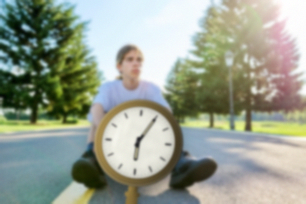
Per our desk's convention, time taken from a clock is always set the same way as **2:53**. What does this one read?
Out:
**6:05**
